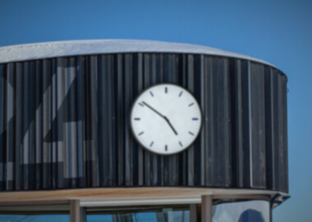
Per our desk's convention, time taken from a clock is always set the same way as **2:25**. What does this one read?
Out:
**4:51**
